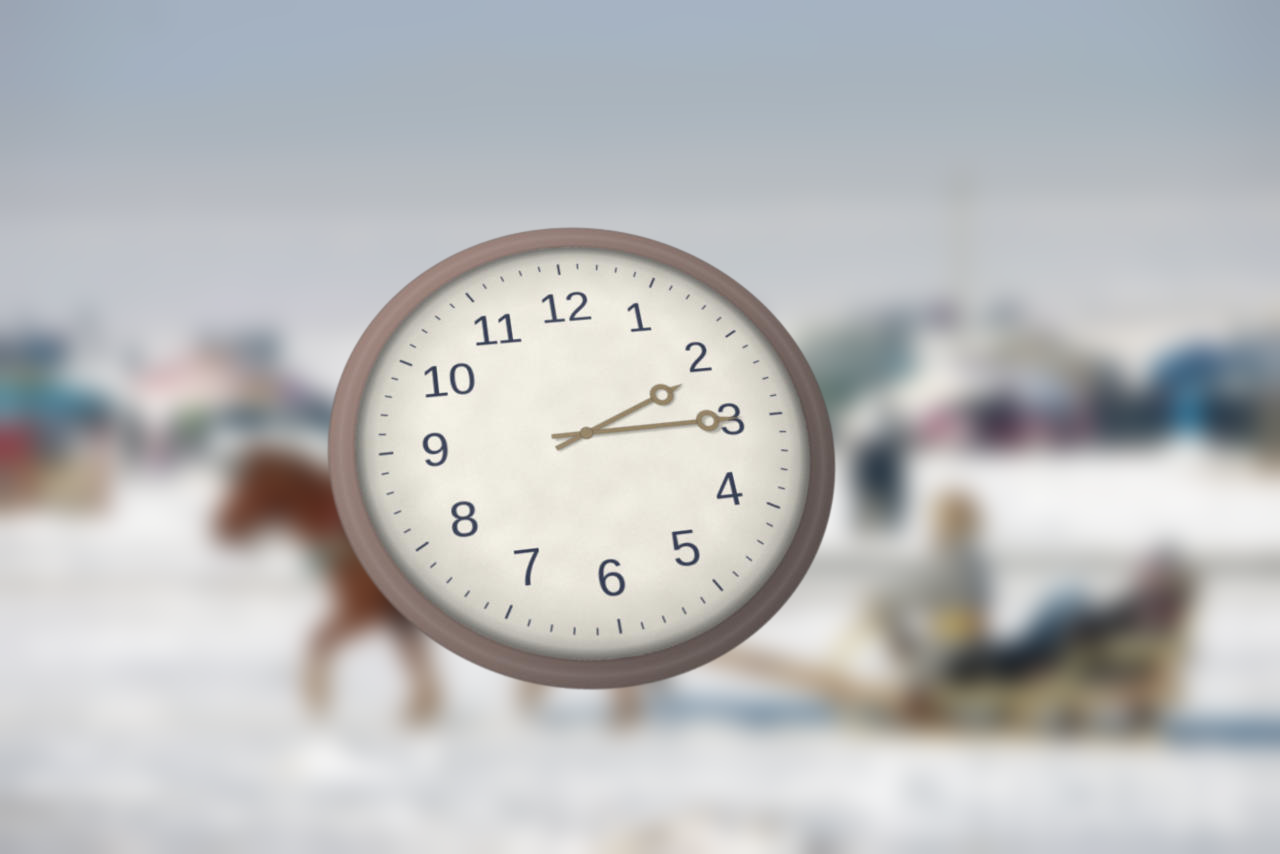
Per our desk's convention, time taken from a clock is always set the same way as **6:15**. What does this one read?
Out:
**2:15**
